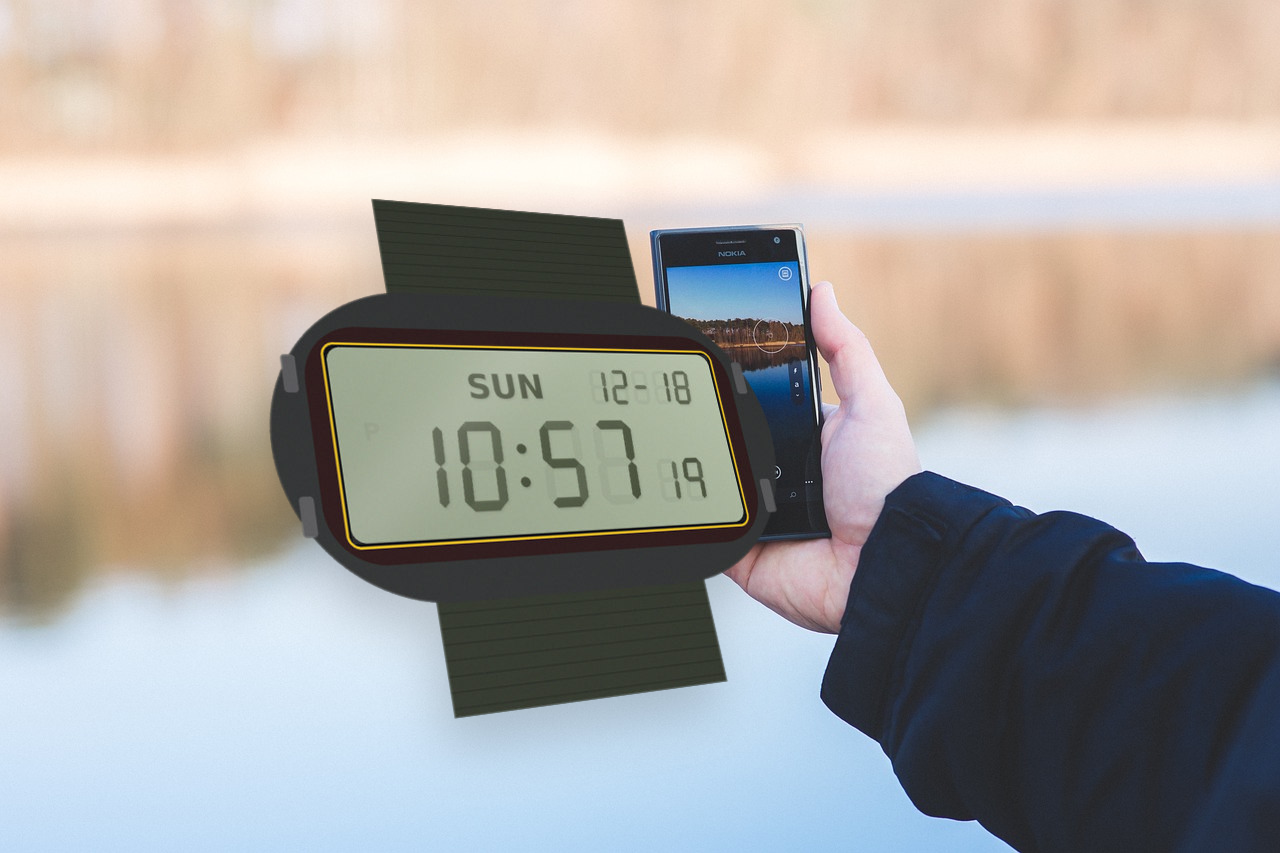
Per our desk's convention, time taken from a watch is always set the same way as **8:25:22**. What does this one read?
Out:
**10:57:19**
